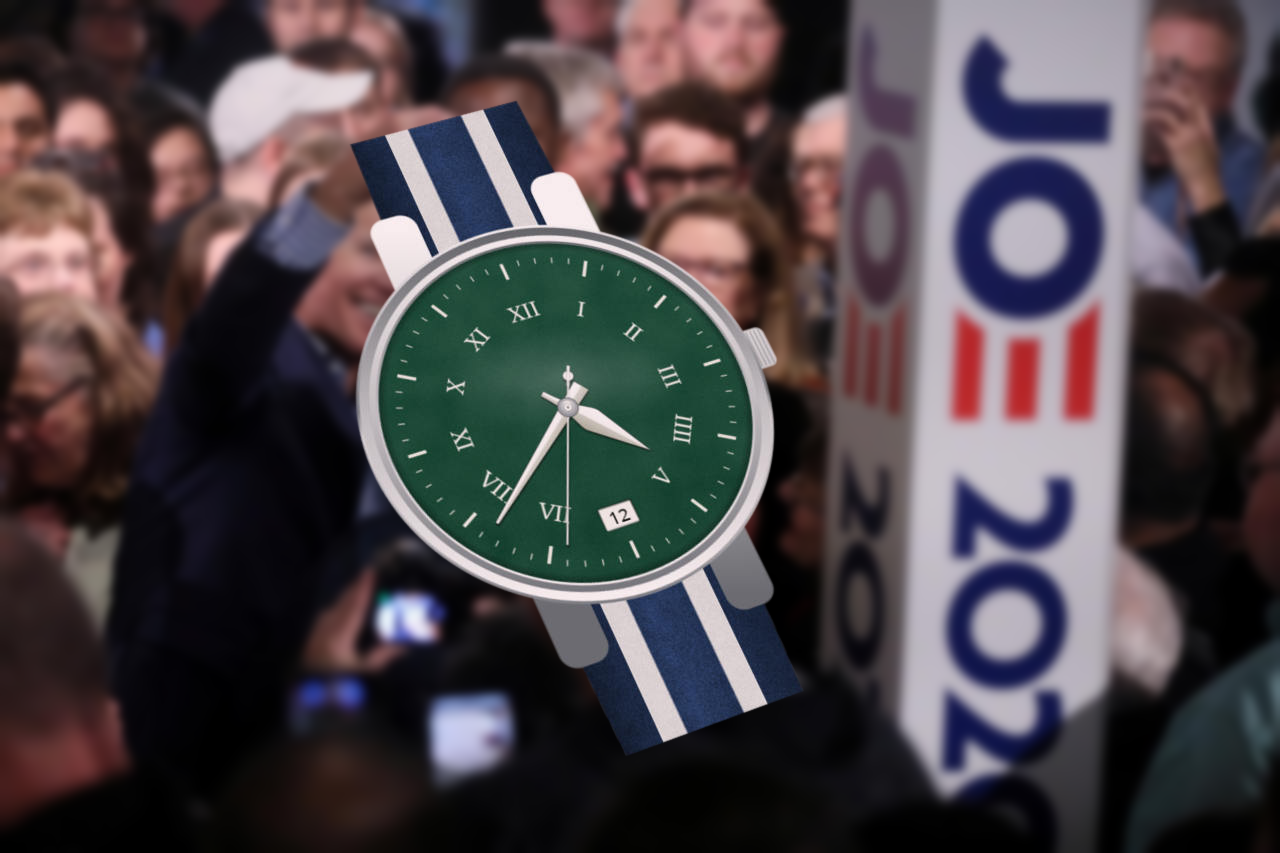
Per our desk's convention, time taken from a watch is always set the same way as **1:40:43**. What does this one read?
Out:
**4:38:34**
